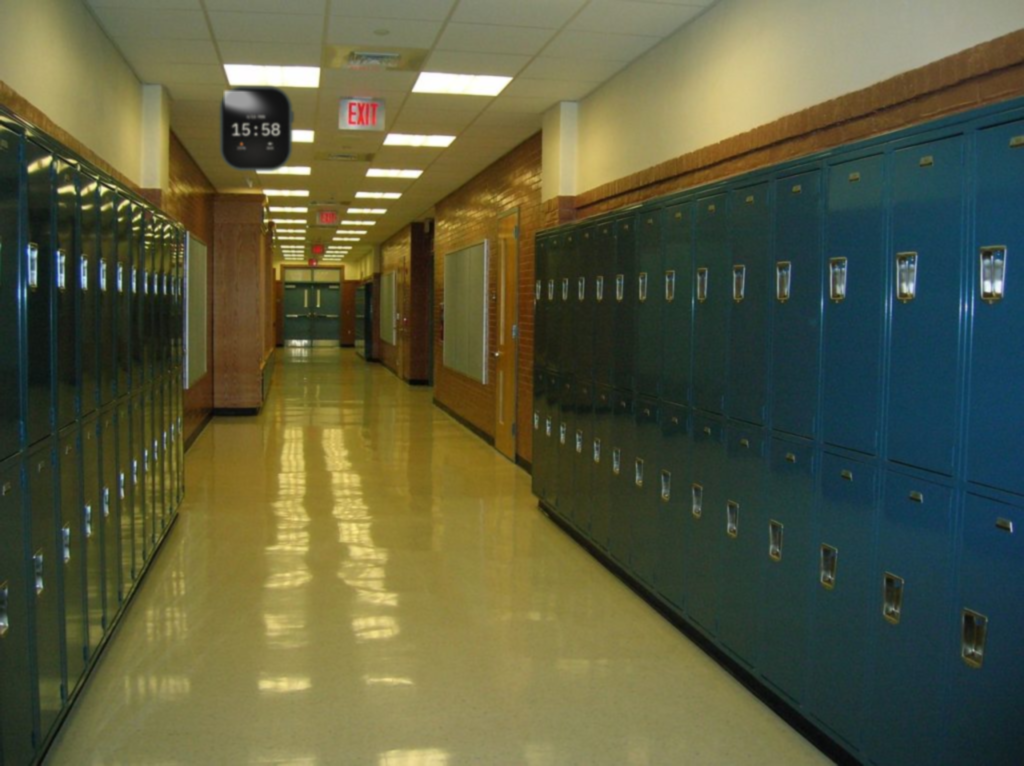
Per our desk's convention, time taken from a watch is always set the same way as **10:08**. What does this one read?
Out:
**15:58**
